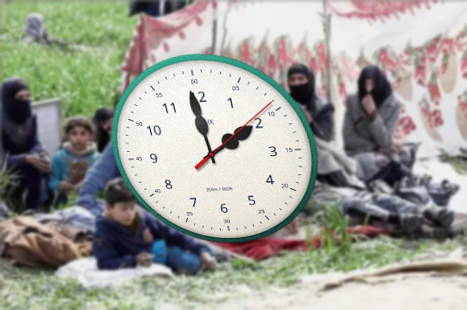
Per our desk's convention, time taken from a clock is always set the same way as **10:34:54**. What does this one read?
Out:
**1:59:09**
